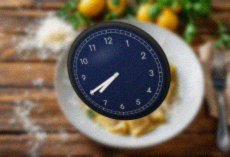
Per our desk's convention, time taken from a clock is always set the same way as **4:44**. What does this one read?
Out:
**7:40**
